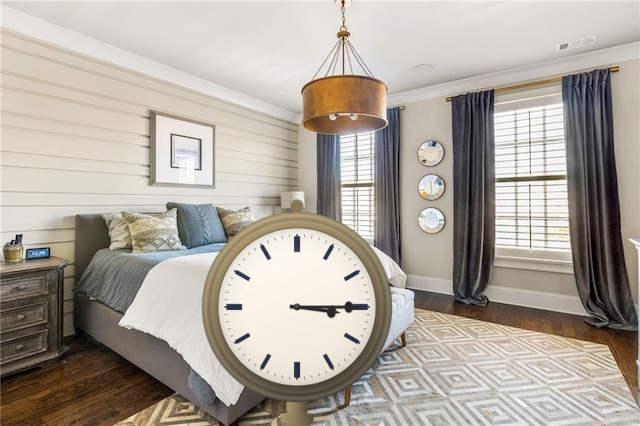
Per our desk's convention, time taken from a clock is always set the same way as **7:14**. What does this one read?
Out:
**3:15**
